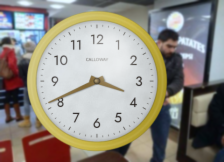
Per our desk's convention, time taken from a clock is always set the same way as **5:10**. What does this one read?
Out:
**3:41**
